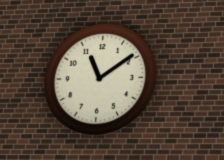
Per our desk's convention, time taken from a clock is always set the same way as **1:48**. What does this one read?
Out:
**11:09**
